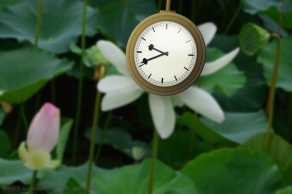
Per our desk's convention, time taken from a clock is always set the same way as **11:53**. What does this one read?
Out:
**9:41**
